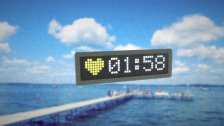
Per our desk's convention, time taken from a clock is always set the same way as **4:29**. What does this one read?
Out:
**1:58**
